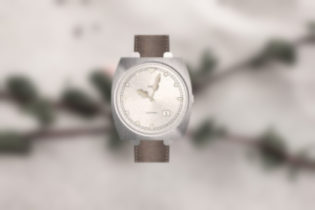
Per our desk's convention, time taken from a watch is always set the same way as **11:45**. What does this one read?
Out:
**10:03**
